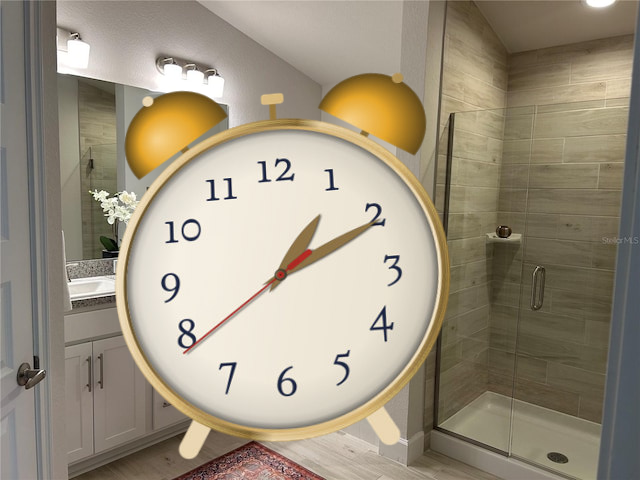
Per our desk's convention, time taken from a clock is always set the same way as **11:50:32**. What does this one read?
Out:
**1:10:39**
